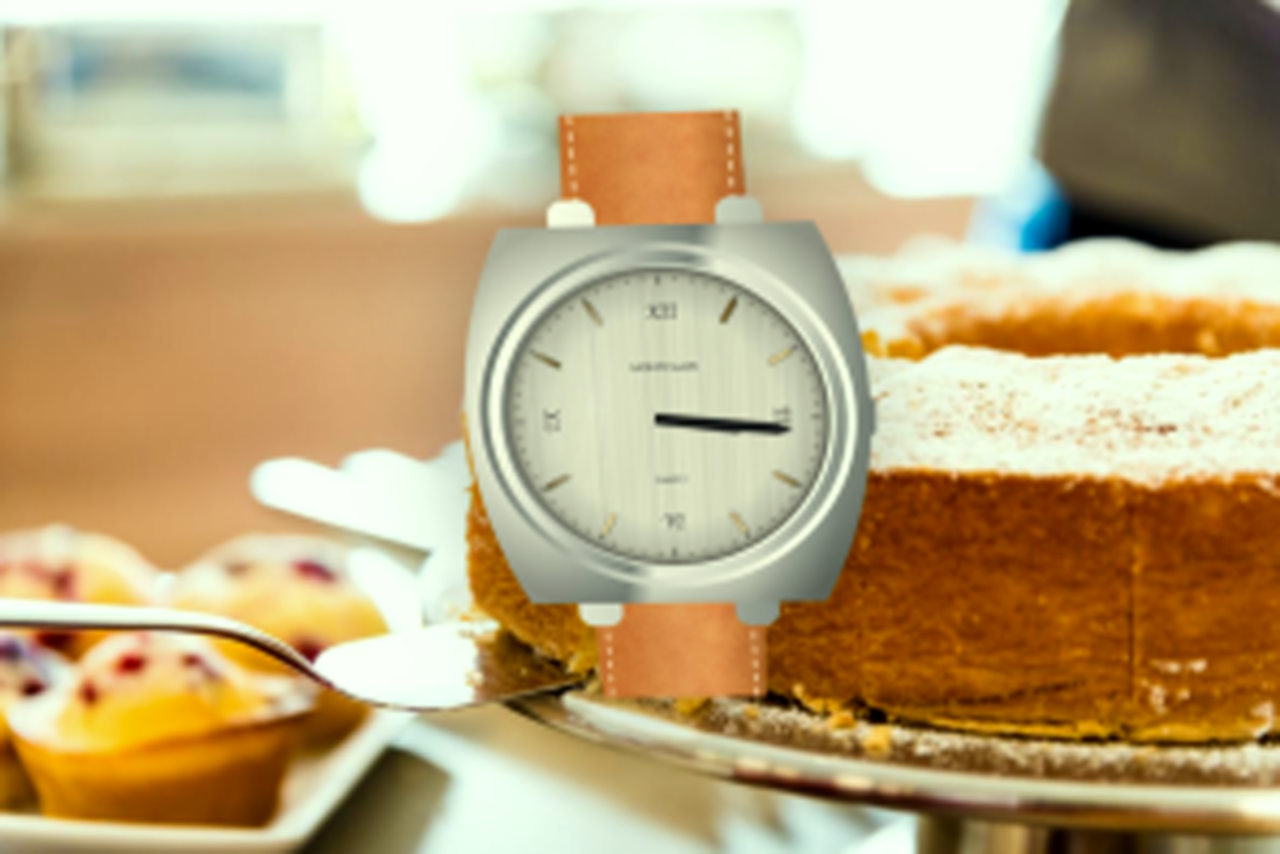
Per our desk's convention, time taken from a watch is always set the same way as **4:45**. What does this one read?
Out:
**3:16**
